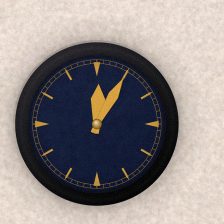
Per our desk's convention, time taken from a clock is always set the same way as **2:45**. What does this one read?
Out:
**12:05**
